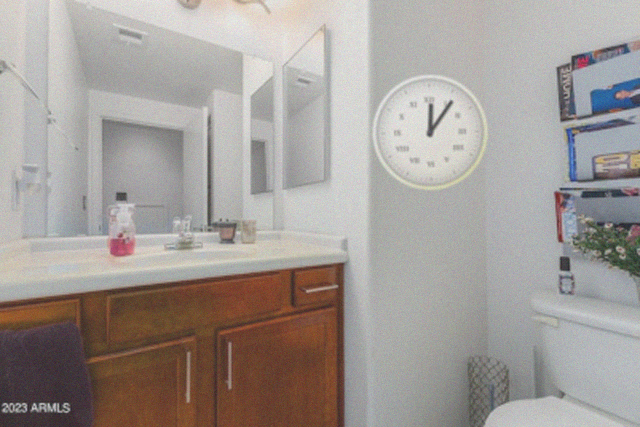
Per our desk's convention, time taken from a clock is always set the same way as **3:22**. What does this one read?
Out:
**12:06**
